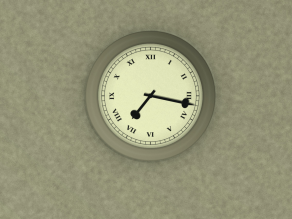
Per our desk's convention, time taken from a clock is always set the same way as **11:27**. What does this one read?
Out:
**7:17**
